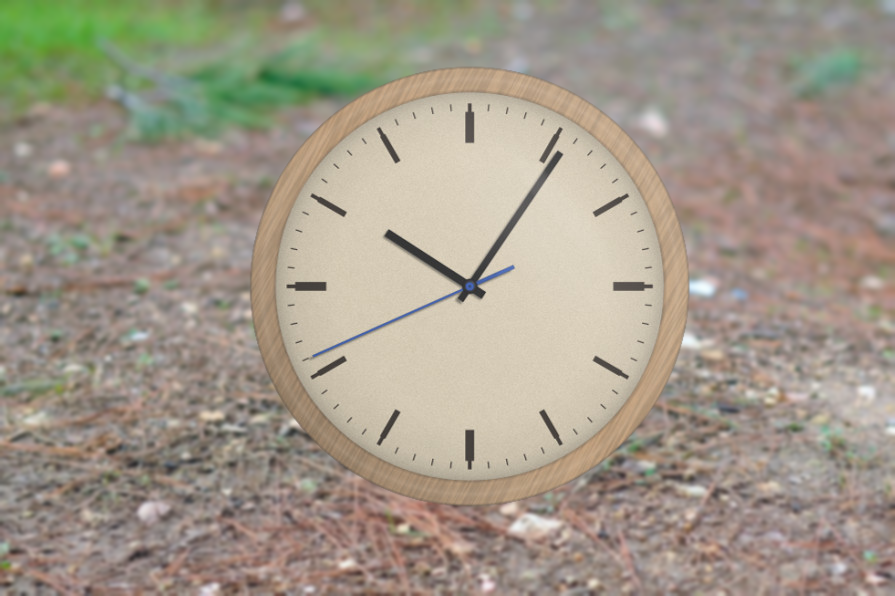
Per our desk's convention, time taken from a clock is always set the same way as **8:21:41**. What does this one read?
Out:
**10:05:41**
